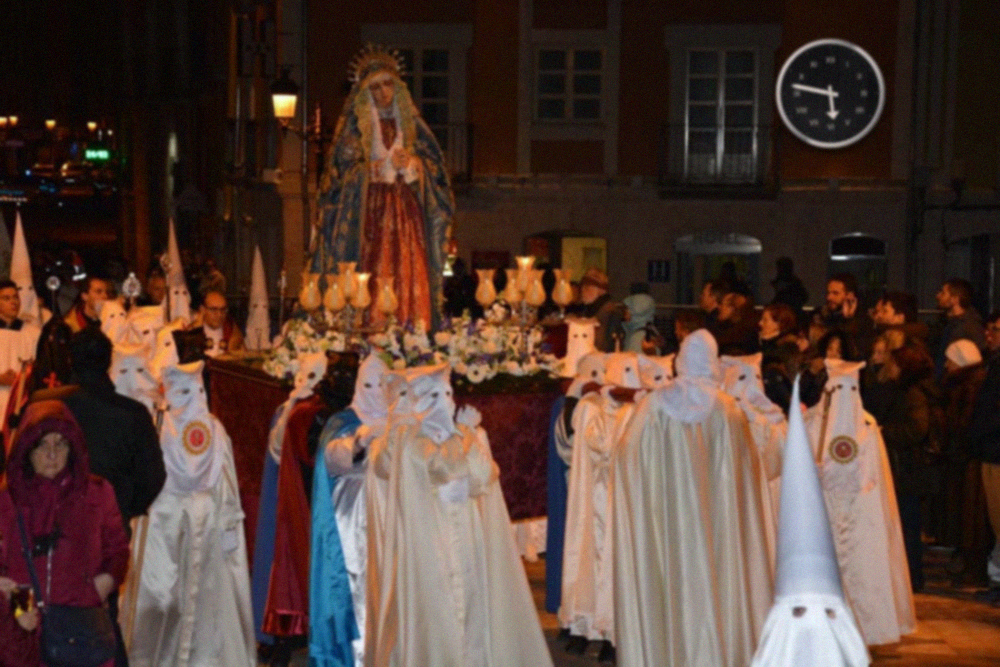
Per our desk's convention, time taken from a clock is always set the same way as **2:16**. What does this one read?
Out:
**5:47**
